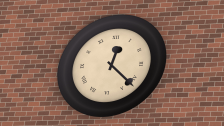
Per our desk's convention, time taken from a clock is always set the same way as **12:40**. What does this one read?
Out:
**12:22**
